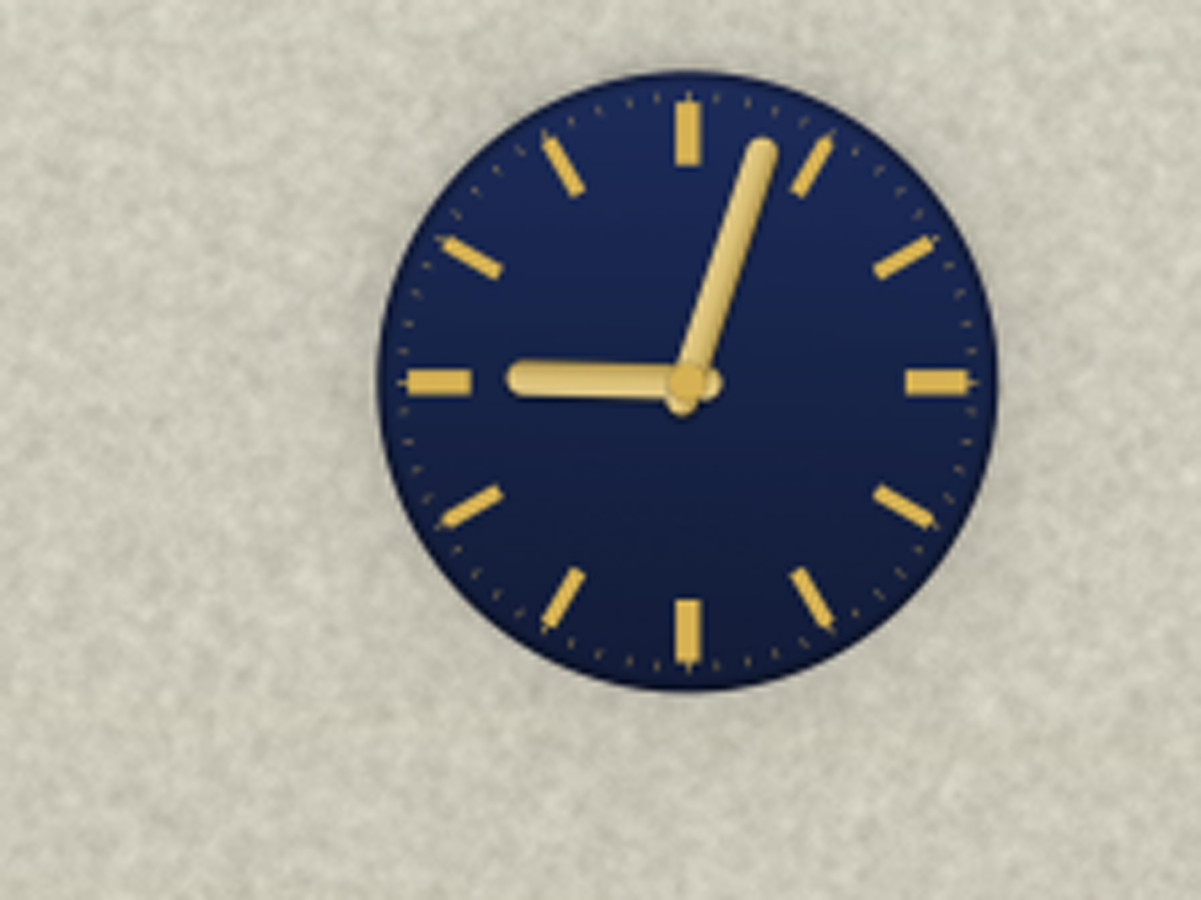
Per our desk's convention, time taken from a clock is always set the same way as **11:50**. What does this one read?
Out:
**9:03**
